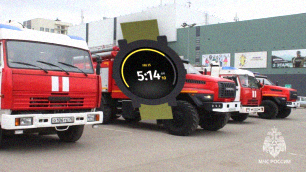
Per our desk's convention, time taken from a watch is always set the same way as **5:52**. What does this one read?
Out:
**5:14**
